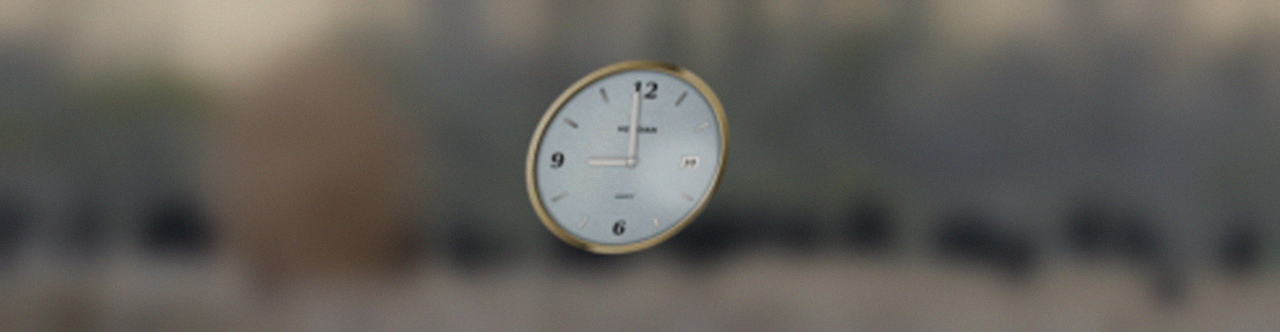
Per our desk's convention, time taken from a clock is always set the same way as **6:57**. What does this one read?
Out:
**8:59**
